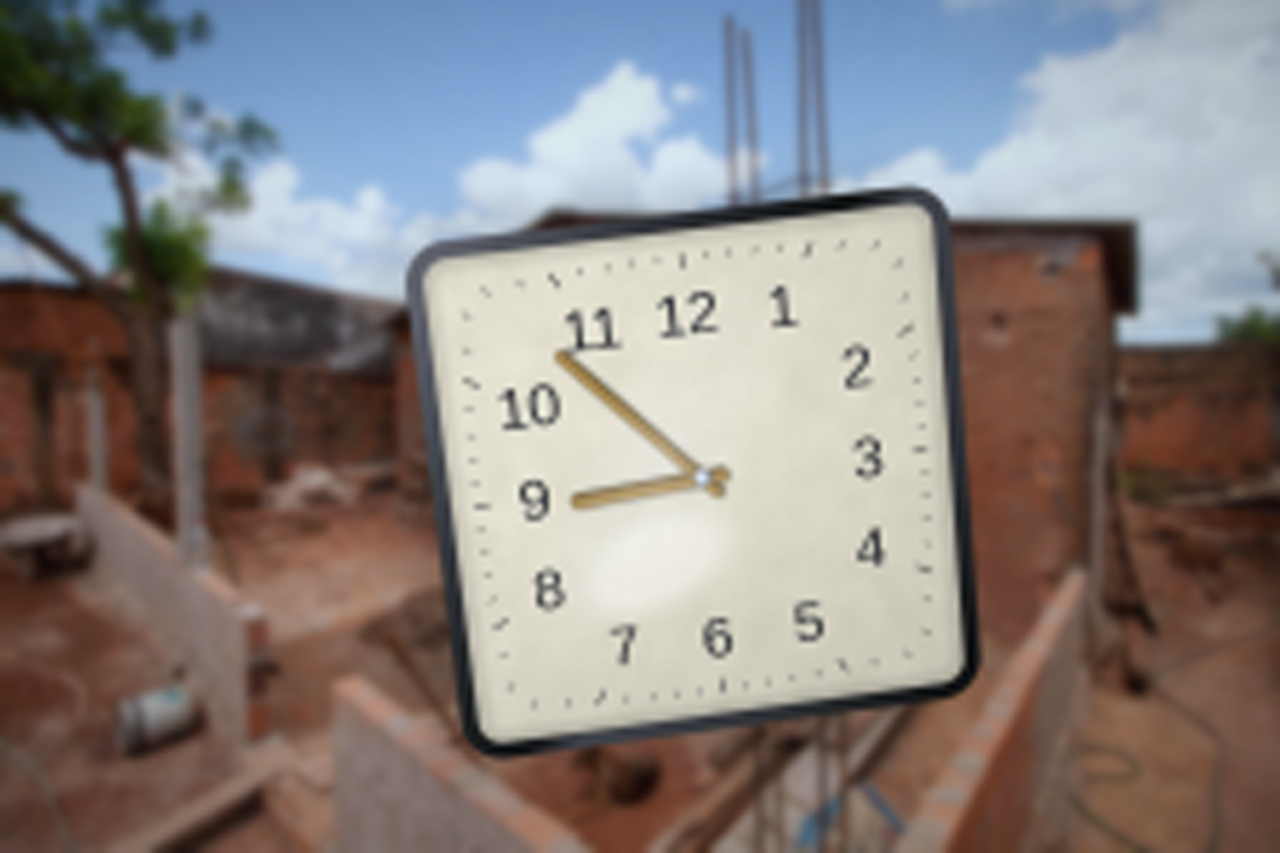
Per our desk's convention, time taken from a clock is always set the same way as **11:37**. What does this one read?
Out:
**8:53**
